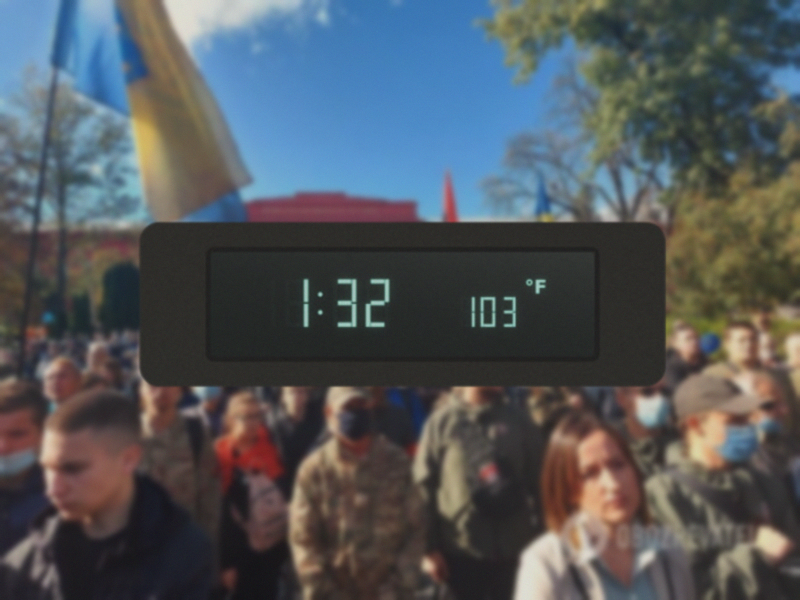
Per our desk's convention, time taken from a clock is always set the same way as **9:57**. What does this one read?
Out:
**1:32**
